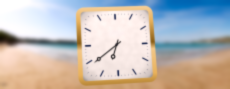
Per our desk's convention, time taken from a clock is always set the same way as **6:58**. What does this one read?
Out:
**6:39**
